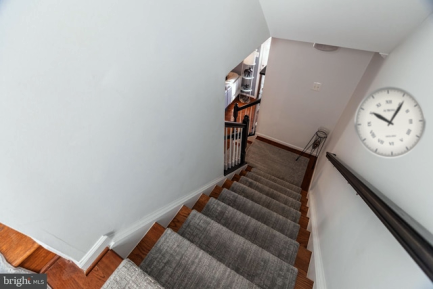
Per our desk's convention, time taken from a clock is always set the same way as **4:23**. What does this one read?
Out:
**10:06**
